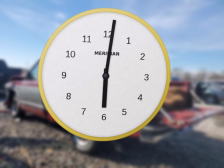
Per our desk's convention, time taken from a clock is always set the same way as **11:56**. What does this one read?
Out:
**6:01**
